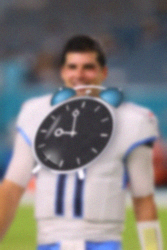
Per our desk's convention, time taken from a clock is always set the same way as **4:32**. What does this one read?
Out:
**8:58**
